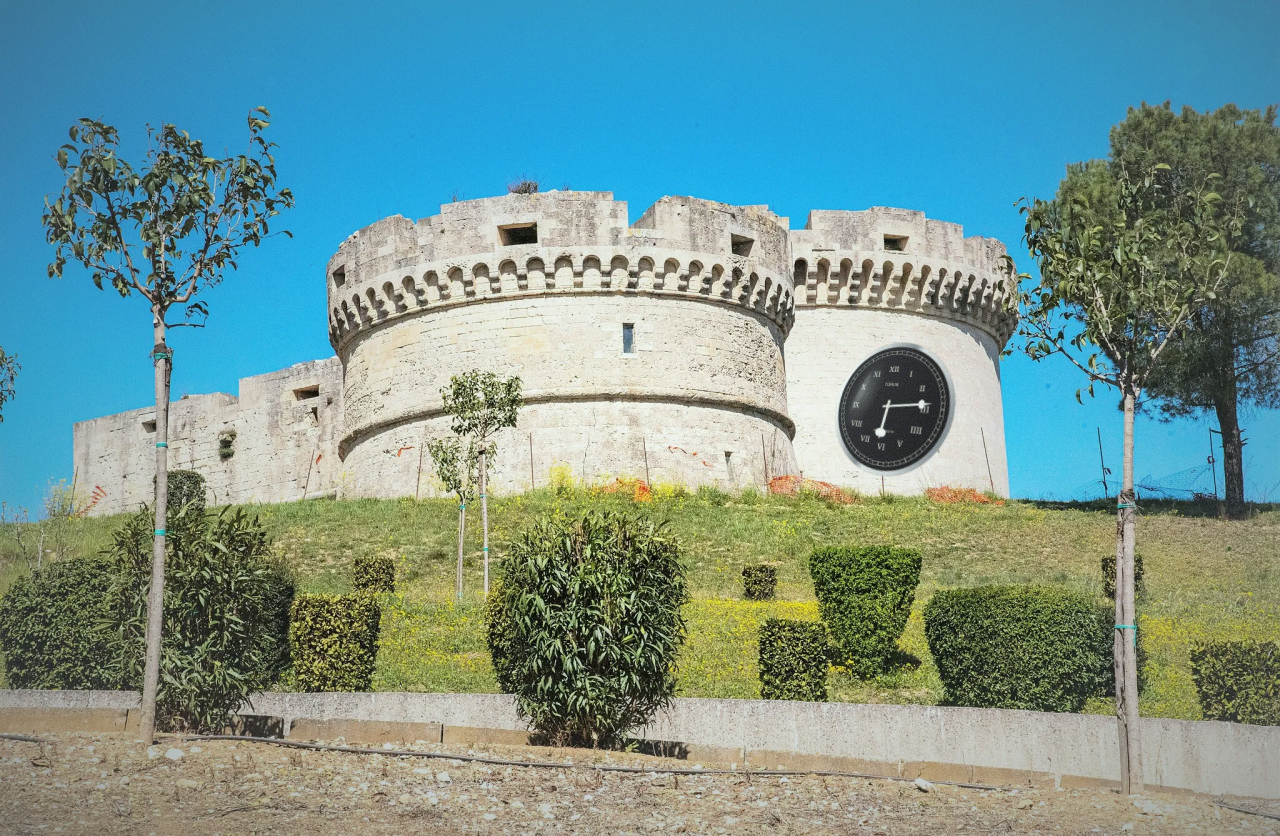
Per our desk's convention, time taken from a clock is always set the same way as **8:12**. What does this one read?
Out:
**6:14**
